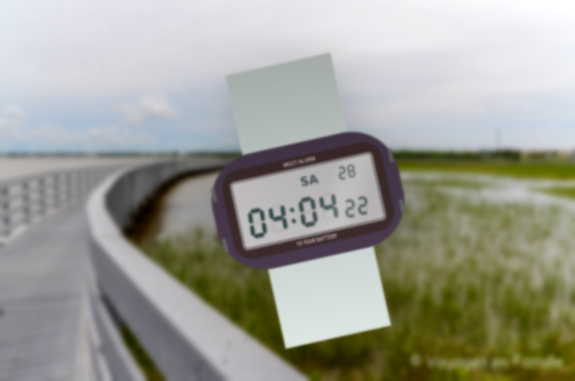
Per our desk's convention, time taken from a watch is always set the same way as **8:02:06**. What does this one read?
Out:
**4:04:22**
